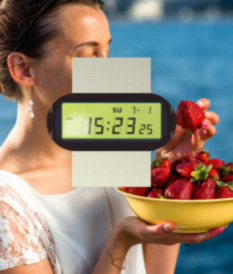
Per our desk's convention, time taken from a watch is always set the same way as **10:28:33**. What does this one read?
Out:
**15:23:25**
